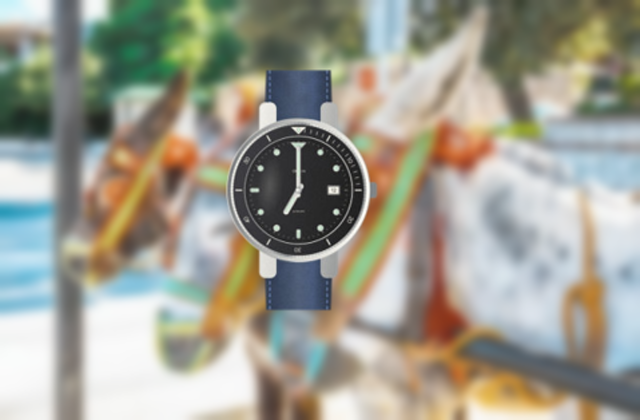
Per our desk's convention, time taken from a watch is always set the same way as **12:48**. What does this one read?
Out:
**7:00**
